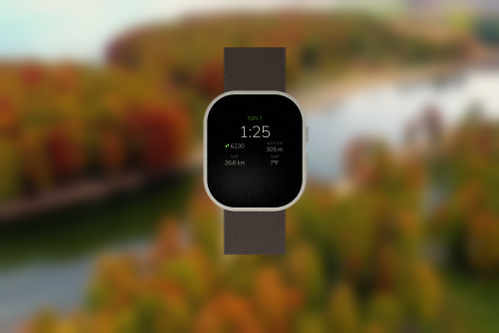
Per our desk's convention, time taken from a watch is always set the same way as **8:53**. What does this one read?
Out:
**1:25**
